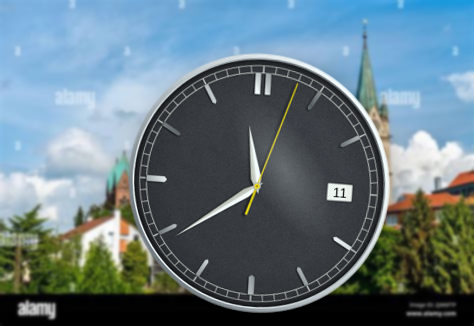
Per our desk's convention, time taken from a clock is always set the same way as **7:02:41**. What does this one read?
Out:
**11:39:03**
